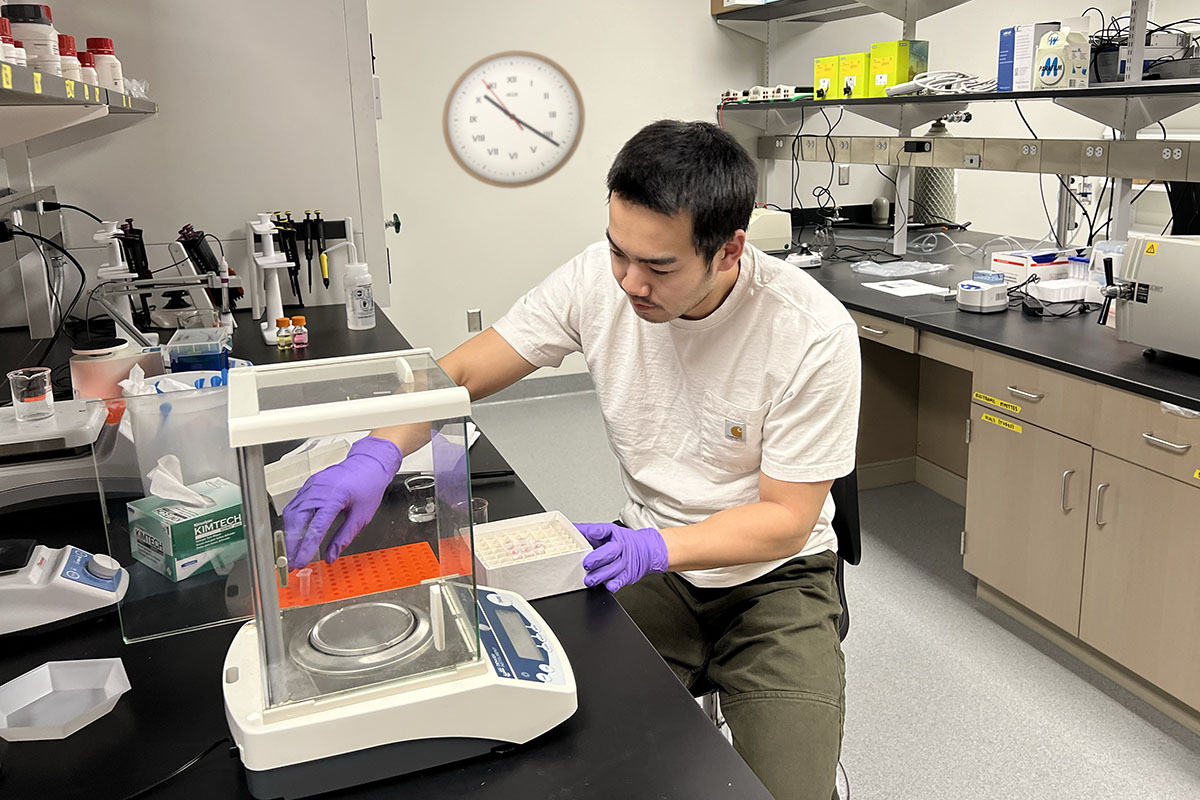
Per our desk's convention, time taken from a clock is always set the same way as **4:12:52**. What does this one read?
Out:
**10:20:54**
